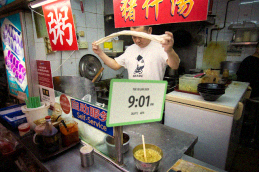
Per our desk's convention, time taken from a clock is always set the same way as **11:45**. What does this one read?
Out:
**9:01**
